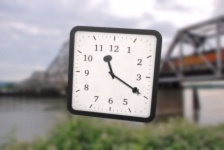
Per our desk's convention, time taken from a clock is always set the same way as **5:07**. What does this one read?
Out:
**11:20**
